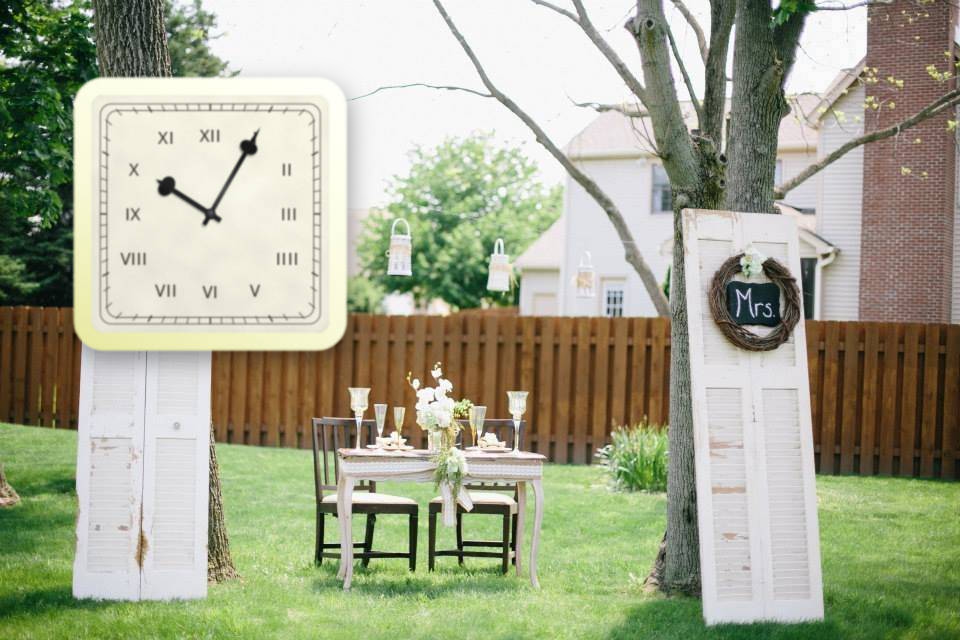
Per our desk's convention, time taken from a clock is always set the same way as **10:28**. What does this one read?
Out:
**10:05**
